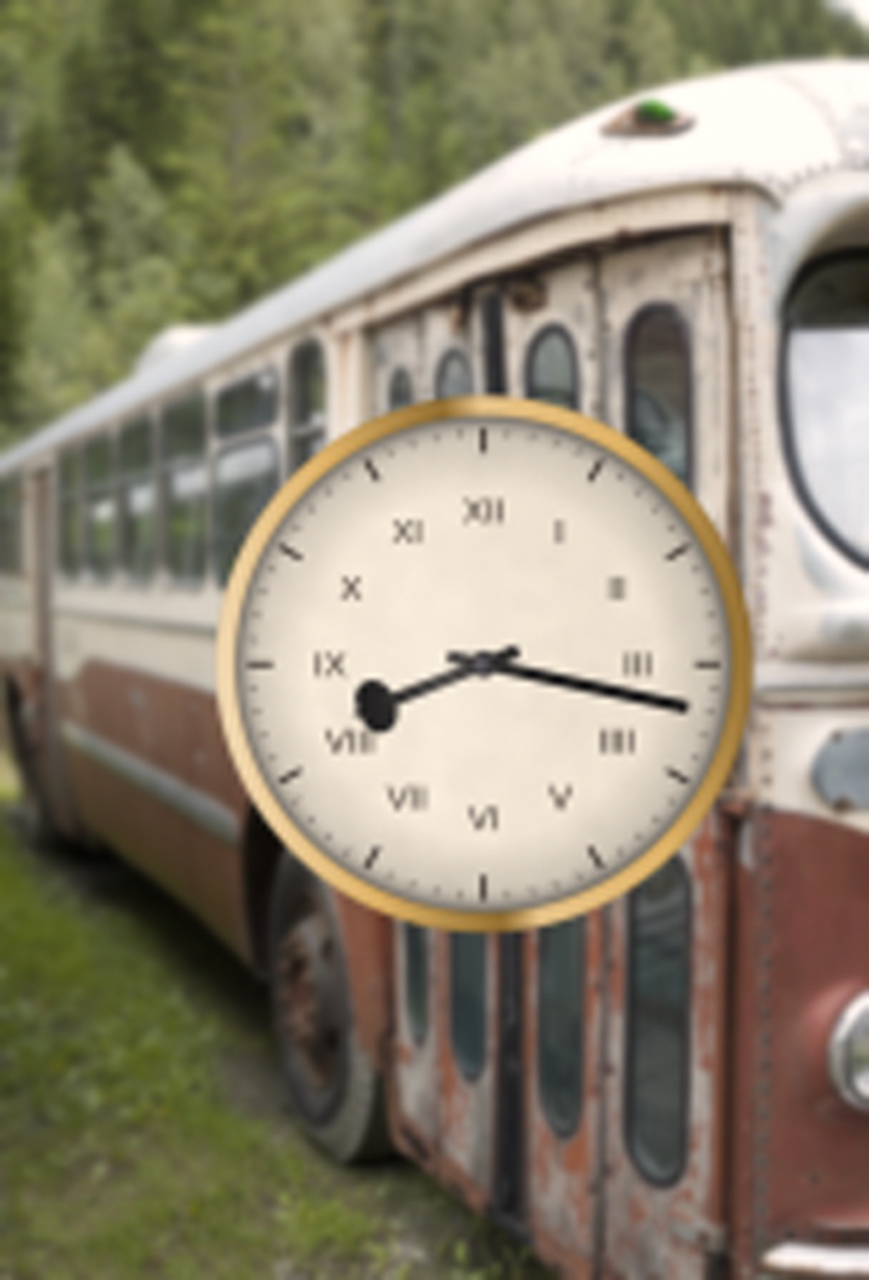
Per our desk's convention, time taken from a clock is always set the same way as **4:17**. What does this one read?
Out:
**8:17**
